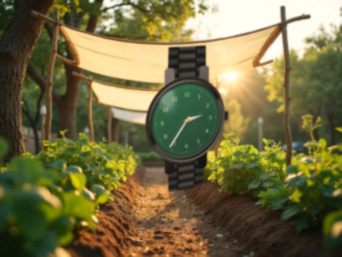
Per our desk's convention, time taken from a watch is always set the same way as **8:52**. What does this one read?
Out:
**2:36**
